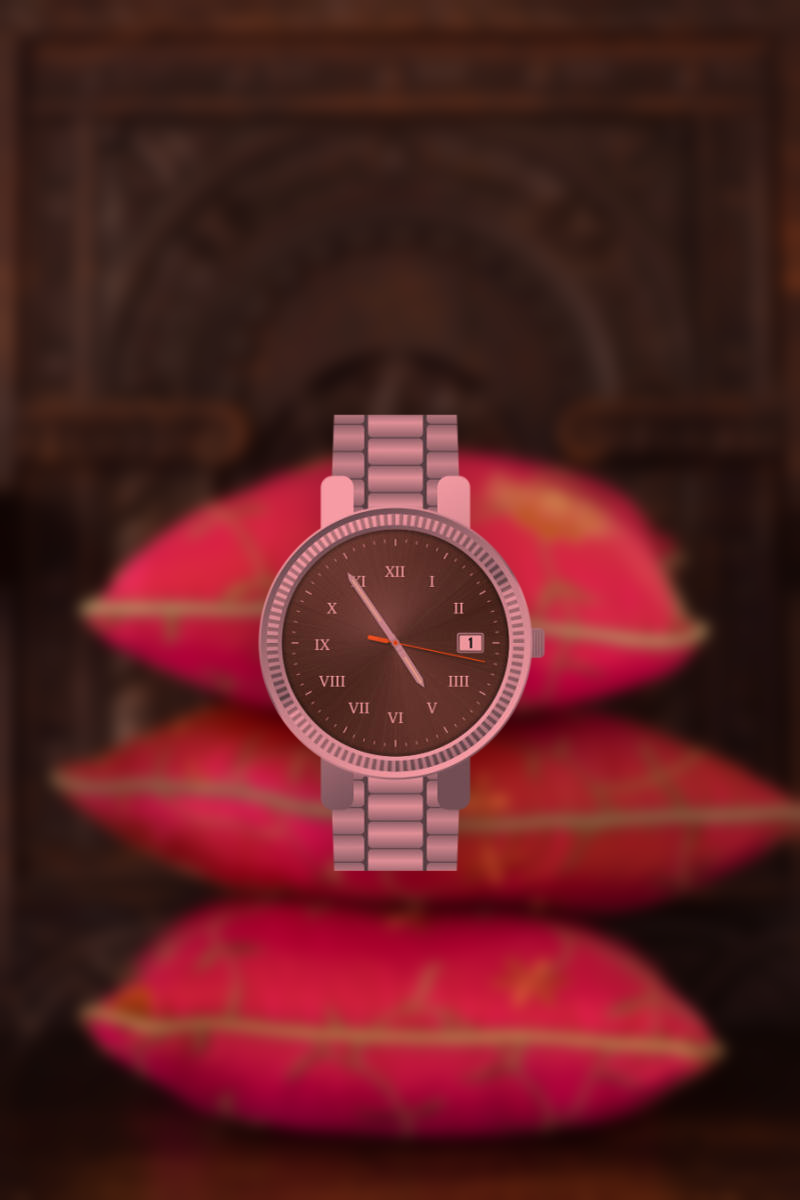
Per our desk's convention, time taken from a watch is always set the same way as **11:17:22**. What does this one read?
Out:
**4:54:17**
